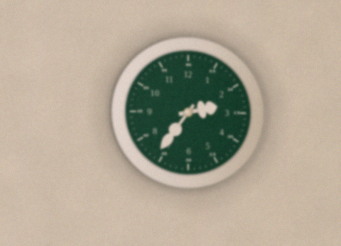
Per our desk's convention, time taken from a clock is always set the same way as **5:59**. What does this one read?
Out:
**2:36**
